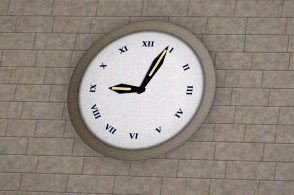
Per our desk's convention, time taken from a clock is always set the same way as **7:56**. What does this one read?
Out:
**9:04**
